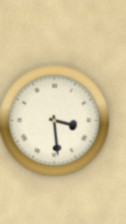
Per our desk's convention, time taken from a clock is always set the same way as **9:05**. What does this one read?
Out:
**3:29**
